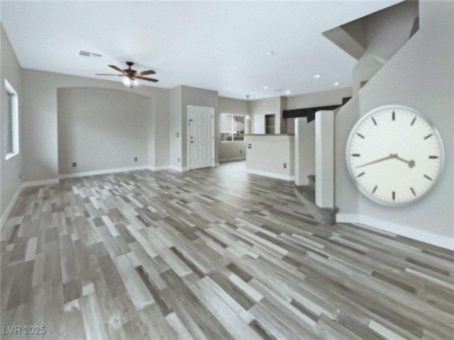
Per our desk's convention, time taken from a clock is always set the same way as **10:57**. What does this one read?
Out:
**3:42**
